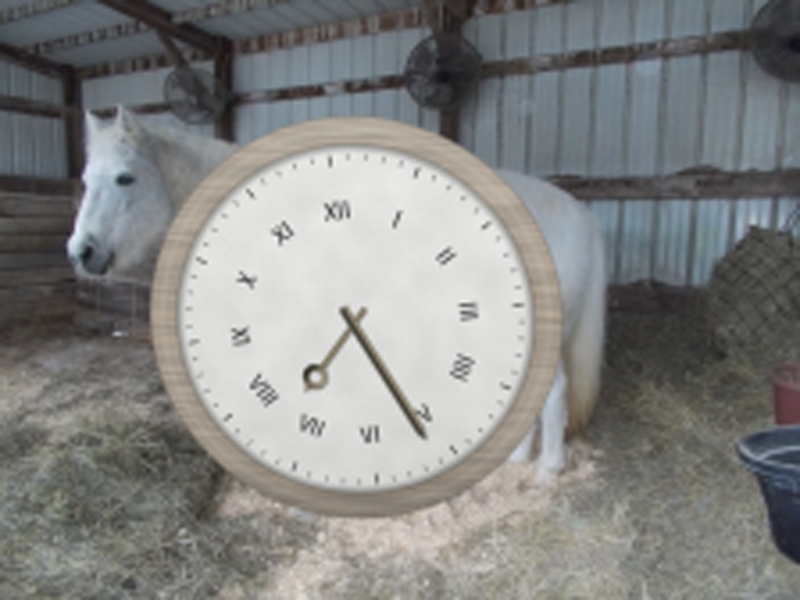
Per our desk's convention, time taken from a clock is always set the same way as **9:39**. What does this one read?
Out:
**7:26**
